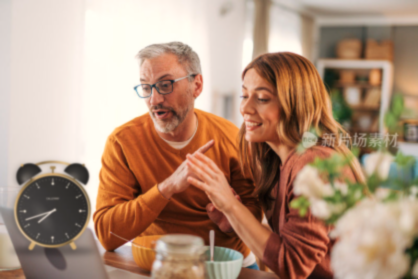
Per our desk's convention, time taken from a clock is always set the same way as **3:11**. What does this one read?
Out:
**7:42**
